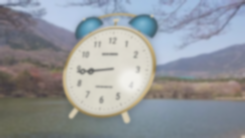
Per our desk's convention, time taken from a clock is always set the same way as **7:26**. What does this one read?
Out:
**8:44**
